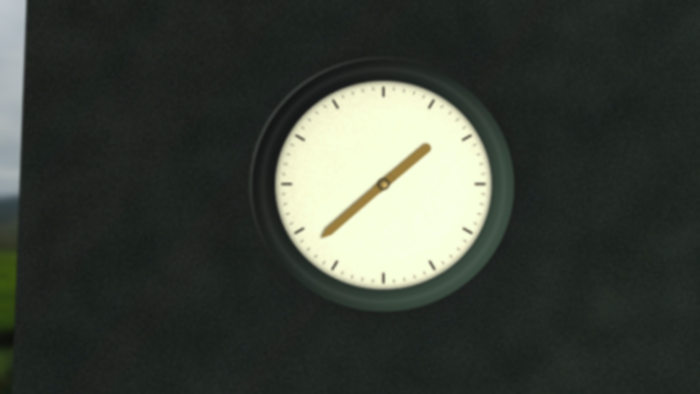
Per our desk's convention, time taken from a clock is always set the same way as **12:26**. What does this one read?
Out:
**1:38**
